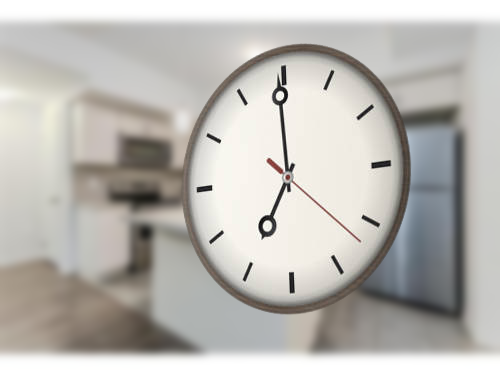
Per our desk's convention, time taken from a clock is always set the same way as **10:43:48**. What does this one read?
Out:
**6:59:22**
